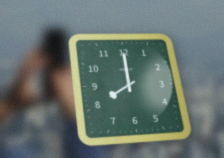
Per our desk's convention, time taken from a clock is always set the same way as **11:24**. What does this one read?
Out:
**8:00**
